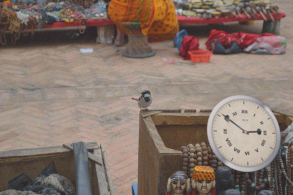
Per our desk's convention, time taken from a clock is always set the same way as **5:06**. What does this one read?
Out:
**2:51**
